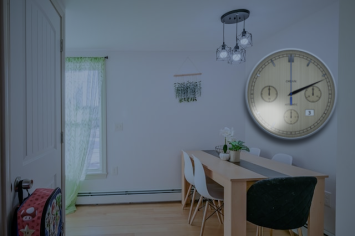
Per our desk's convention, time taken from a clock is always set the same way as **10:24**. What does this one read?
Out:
**2:11**
